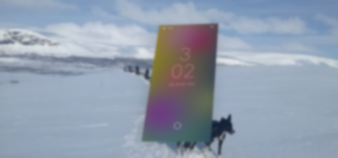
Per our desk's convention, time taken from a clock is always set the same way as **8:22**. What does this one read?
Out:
**3:02**
